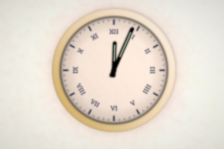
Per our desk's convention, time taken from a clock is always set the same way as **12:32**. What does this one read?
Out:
**12:04**
